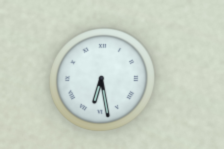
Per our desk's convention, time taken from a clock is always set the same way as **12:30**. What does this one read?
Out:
**6:28**
